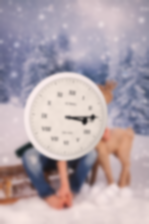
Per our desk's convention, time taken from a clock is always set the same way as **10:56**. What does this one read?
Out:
**3:14**
